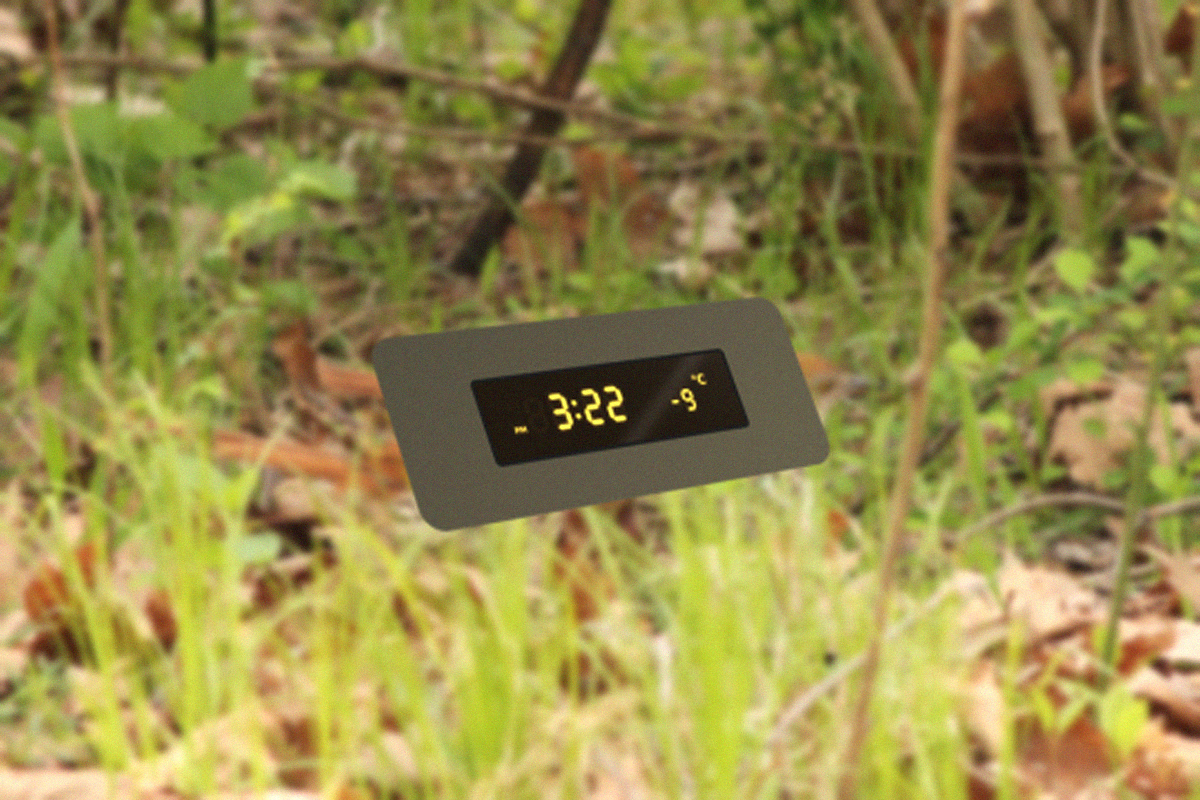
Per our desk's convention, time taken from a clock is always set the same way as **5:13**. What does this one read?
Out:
**3:22**
